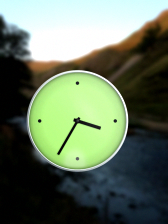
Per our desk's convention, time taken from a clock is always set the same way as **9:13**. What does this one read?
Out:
**3:35**
